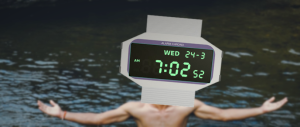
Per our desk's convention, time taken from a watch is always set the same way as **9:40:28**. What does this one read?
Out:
**7:02:52**
